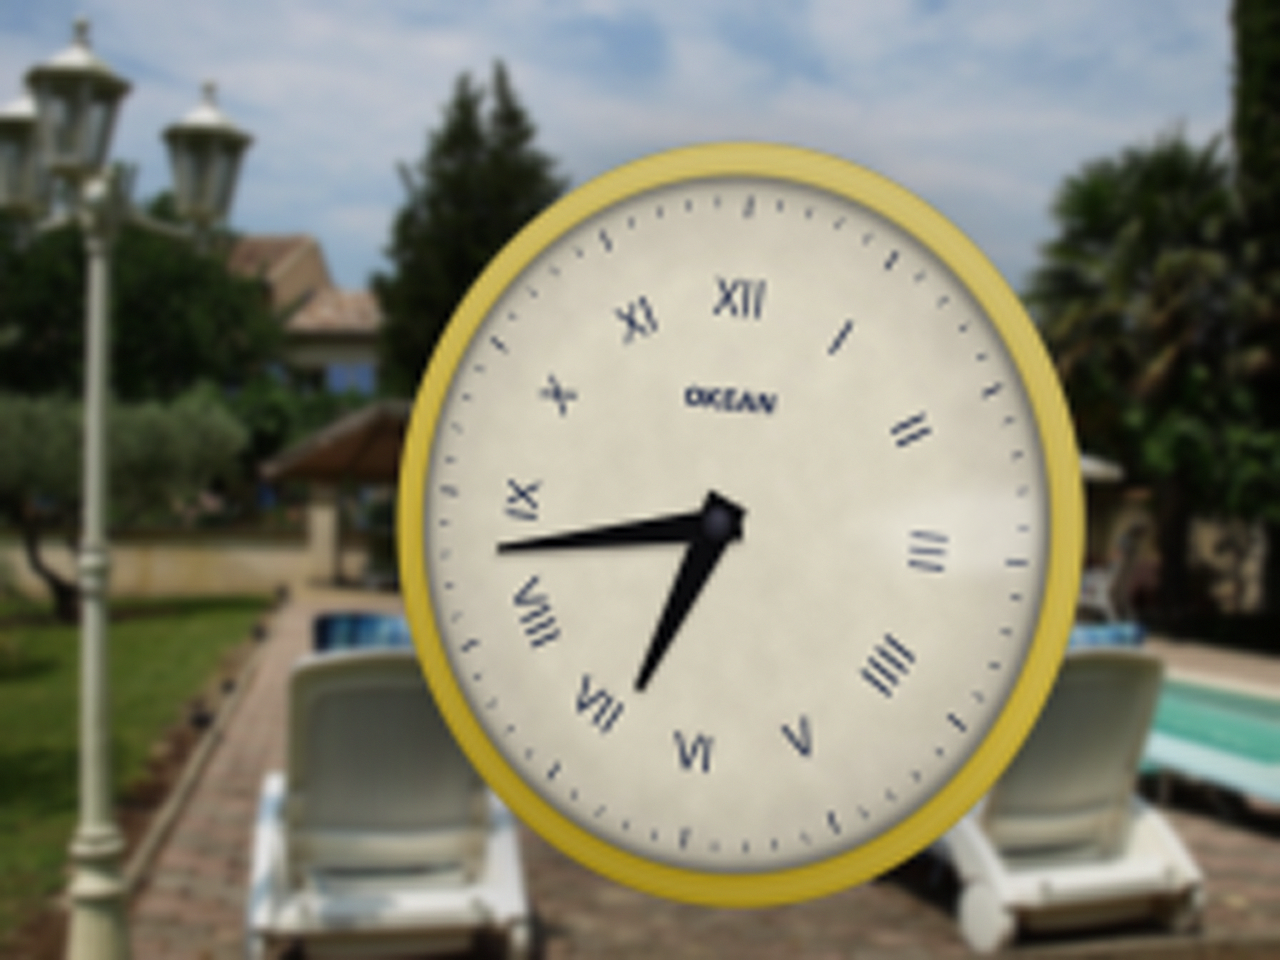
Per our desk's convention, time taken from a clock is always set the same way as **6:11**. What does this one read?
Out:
**6:43**
